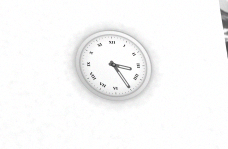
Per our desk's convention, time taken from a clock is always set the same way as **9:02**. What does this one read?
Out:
**3:25**
